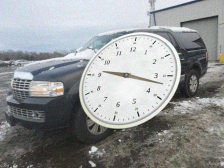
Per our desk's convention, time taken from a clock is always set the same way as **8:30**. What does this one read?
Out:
**9:17**
